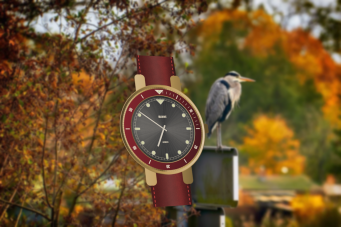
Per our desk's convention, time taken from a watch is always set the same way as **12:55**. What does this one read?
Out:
**6:51**
